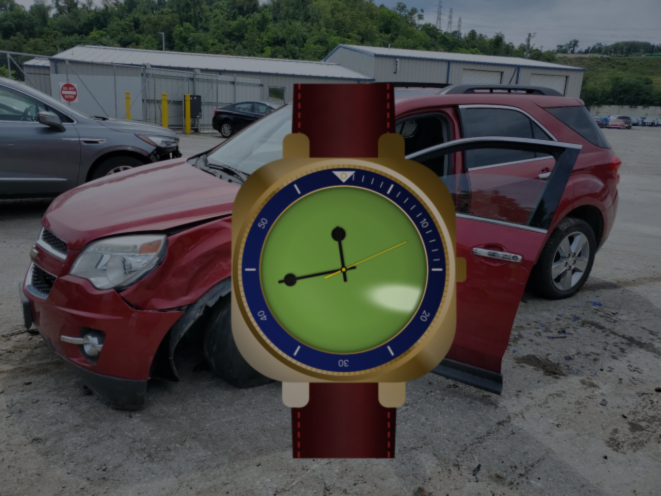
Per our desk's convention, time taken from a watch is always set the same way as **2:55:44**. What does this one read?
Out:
**11:43:11**
